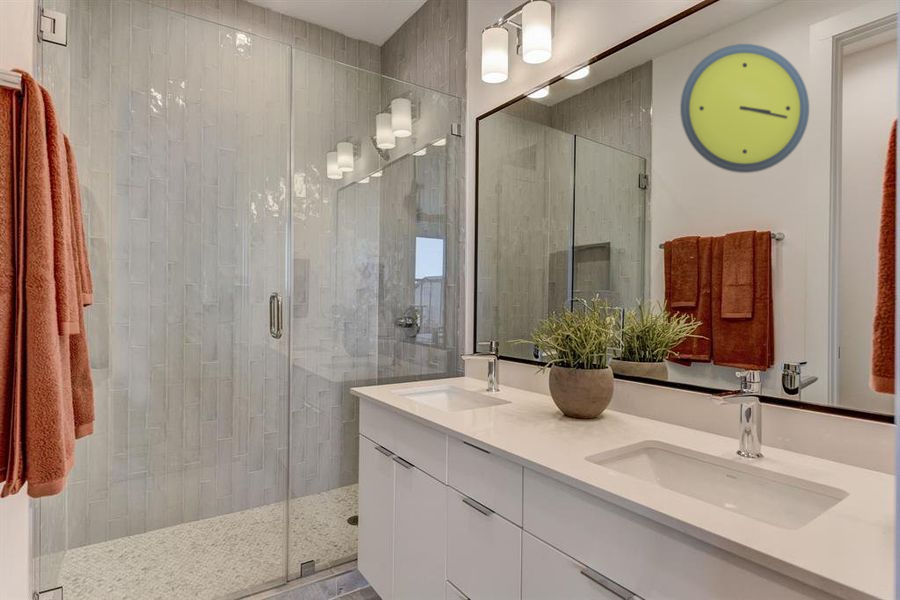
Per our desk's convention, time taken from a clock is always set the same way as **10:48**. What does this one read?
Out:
**3:17**
